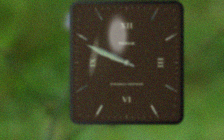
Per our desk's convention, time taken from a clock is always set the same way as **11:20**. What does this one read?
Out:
**9:49**
